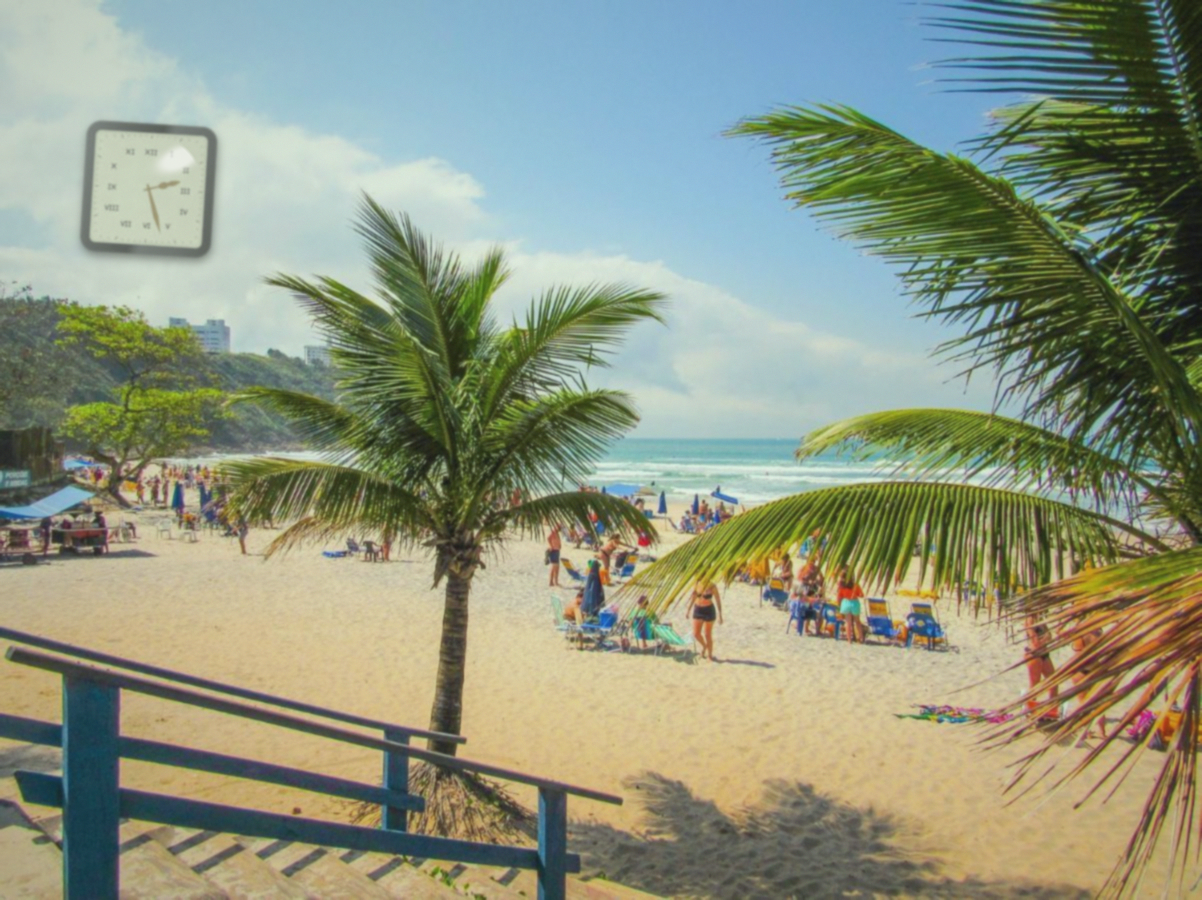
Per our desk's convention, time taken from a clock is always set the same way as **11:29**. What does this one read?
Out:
**2:27**
